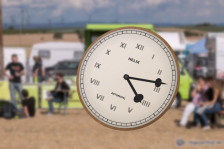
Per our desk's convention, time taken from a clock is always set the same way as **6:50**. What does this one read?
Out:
**4:13**
